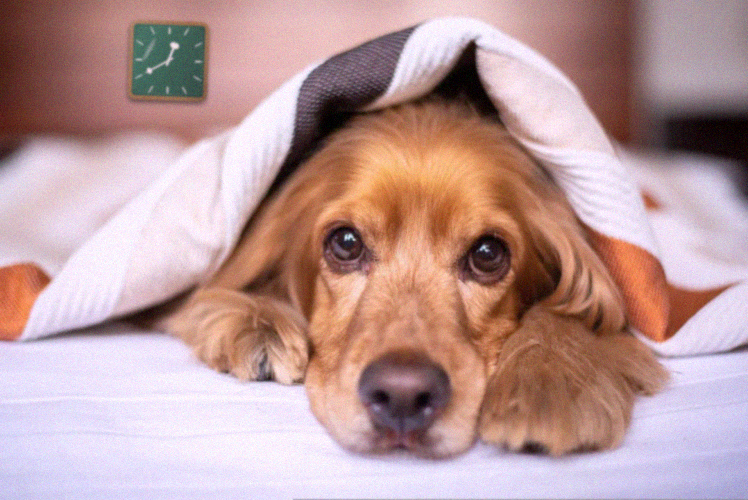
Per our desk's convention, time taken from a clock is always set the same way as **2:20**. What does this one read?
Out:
**12:40**
